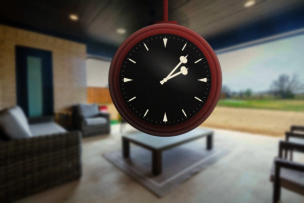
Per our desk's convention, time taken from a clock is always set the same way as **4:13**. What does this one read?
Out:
**2:07**
